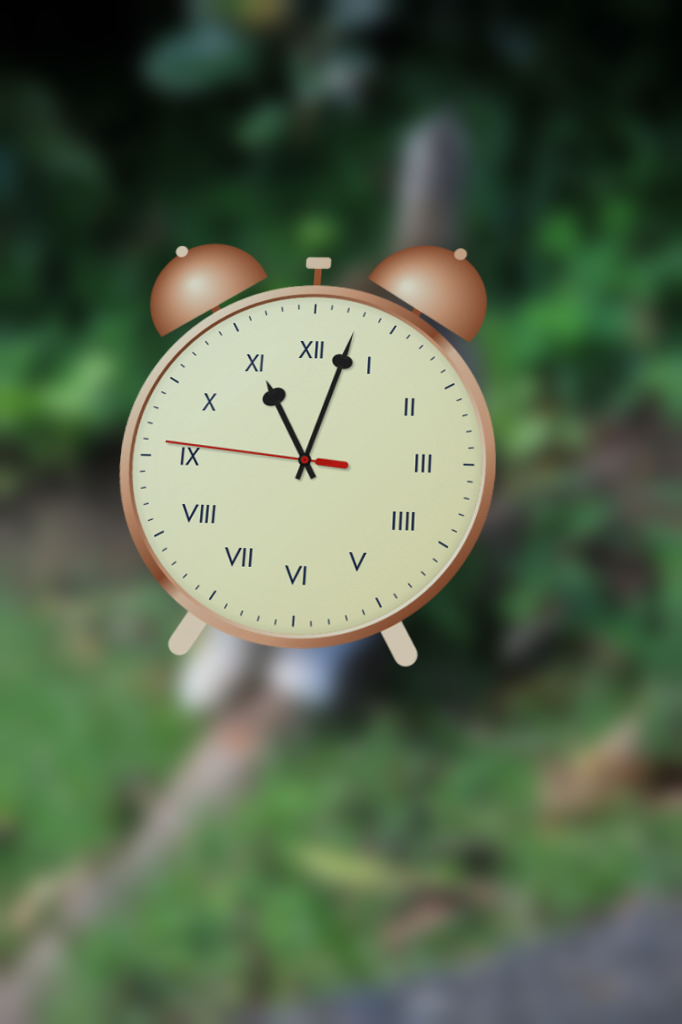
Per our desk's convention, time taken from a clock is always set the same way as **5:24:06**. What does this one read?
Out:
**11:02:46**
